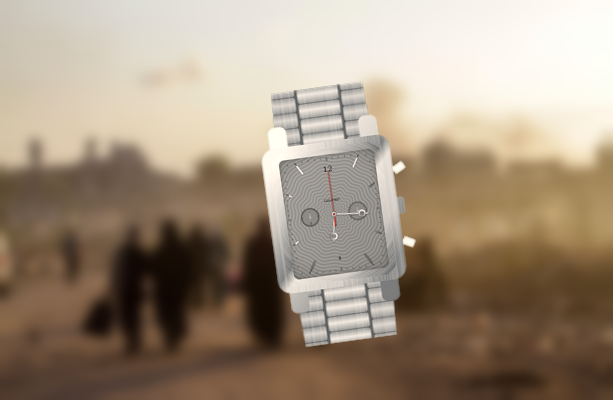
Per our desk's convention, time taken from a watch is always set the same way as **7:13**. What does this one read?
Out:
**6:16**
